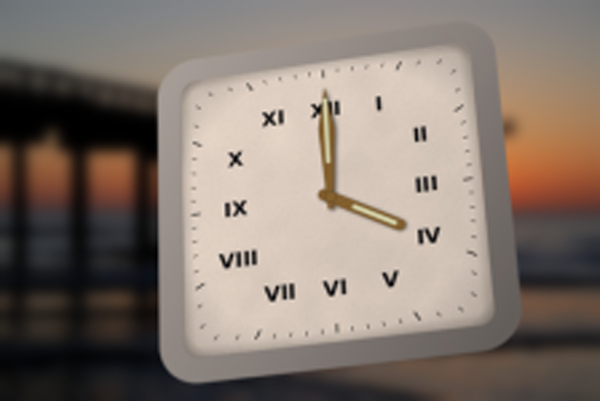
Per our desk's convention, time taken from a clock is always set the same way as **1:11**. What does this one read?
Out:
**4:00**
